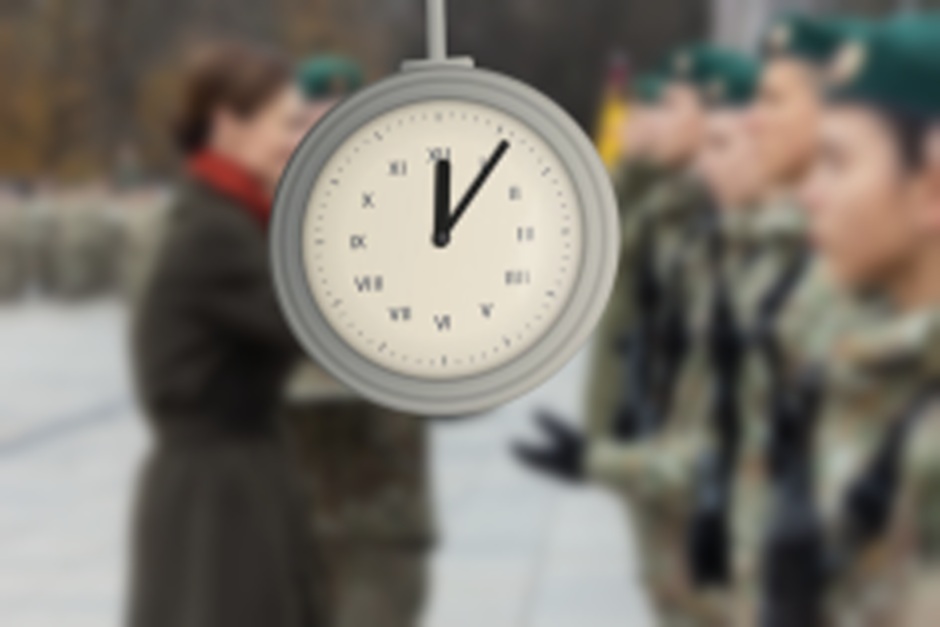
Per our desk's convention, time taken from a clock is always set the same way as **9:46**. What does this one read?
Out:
**12:06**
